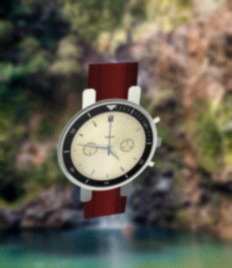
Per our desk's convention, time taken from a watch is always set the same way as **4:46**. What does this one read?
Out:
**4:47**
